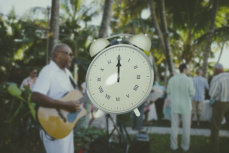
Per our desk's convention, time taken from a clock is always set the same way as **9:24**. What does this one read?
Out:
**12:00**
